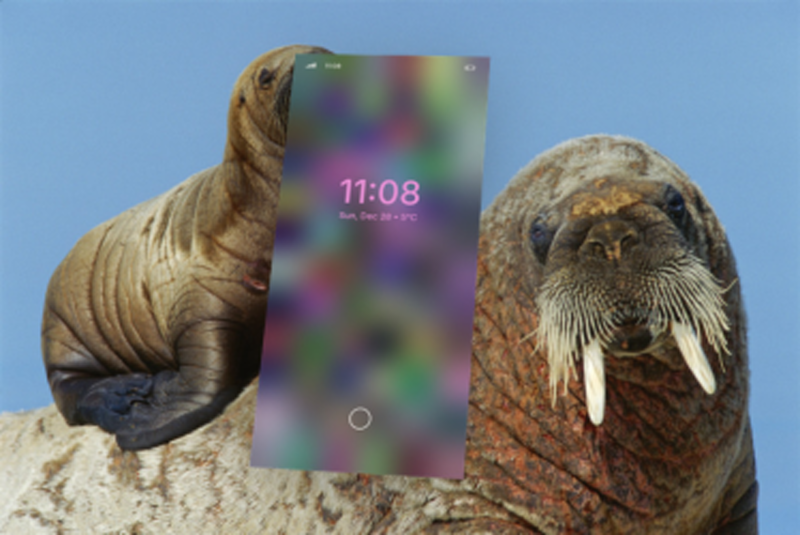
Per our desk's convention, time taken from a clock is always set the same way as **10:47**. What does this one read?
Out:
**11:08**
